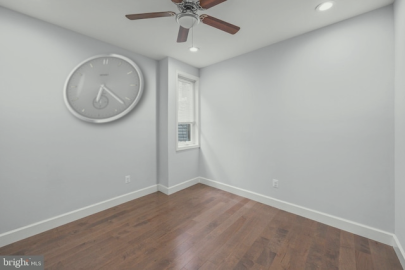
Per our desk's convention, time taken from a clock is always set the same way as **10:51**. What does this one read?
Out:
**6:22**
